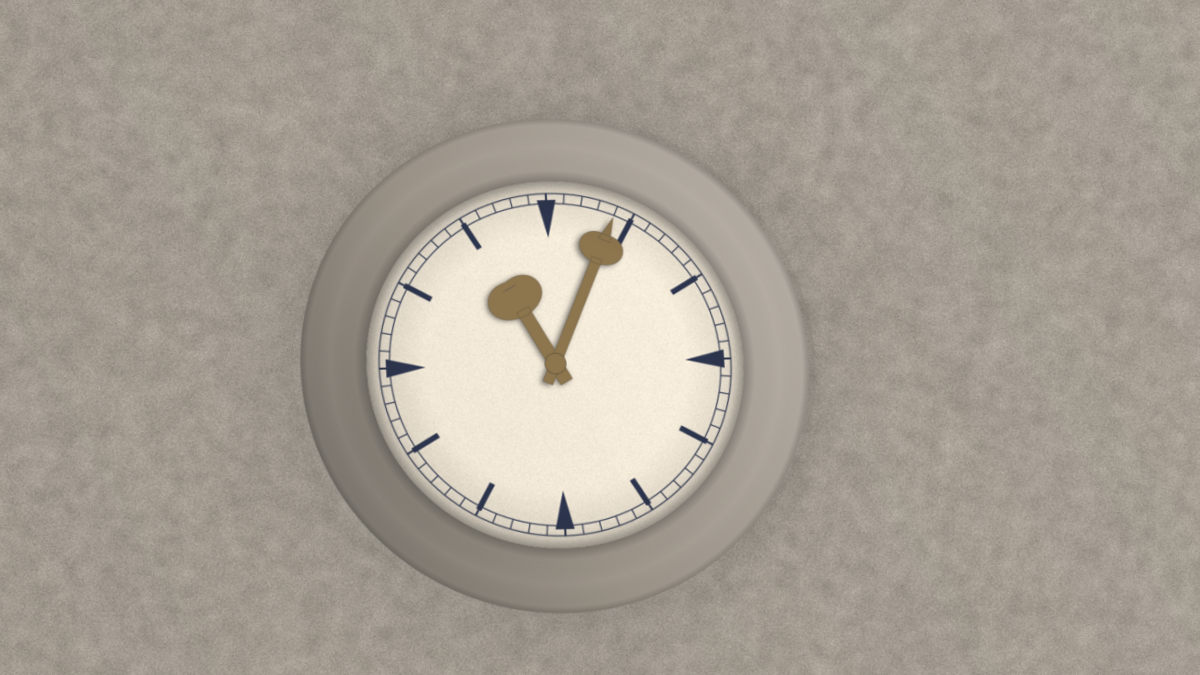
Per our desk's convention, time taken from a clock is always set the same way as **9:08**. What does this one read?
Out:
**11:04**
